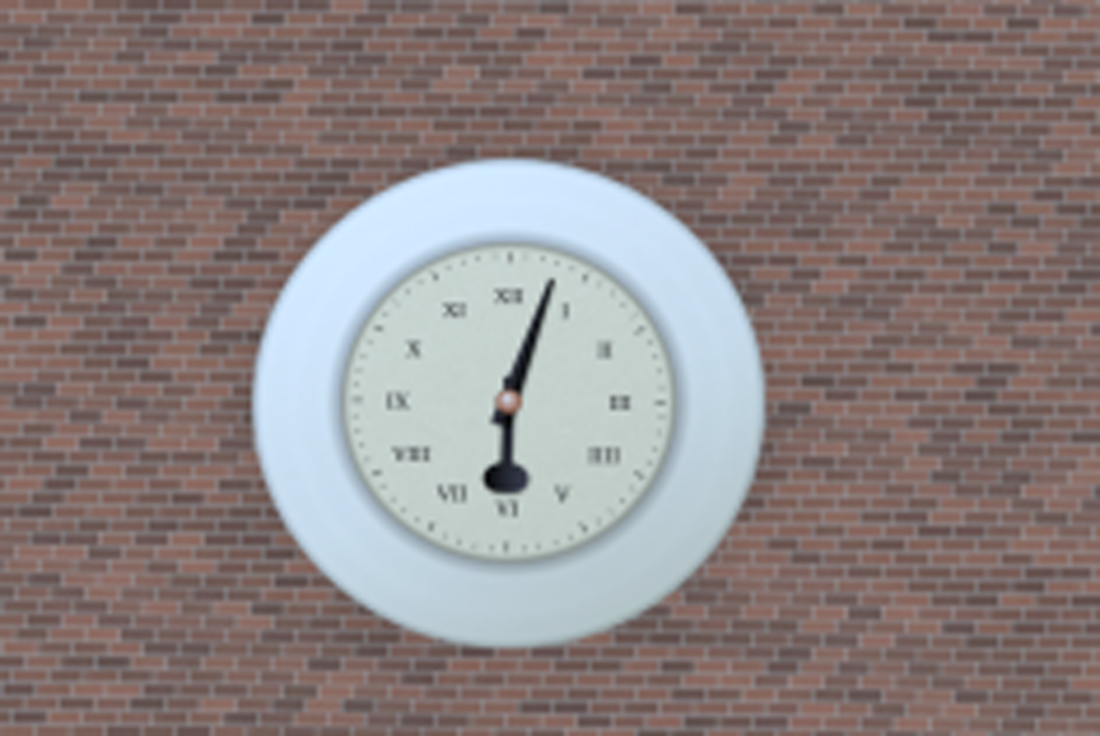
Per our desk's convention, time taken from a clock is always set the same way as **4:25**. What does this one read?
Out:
**6:03**
